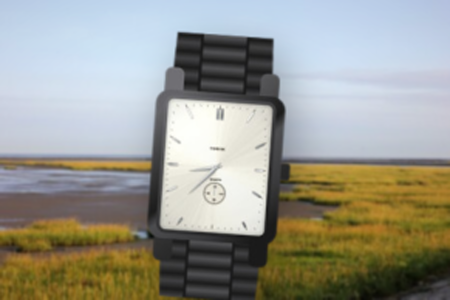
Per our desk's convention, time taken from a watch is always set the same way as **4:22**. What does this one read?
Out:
**8:37**
